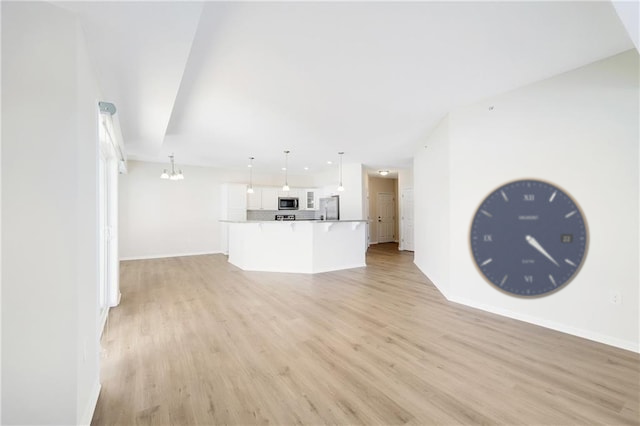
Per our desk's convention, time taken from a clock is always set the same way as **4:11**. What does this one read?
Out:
**4:22**
